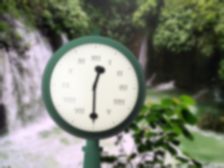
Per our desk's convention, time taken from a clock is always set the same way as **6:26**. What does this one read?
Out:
**12:30**
